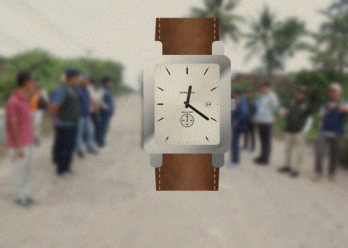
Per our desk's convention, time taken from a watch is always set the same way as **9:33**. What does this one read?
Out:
**12:21**
